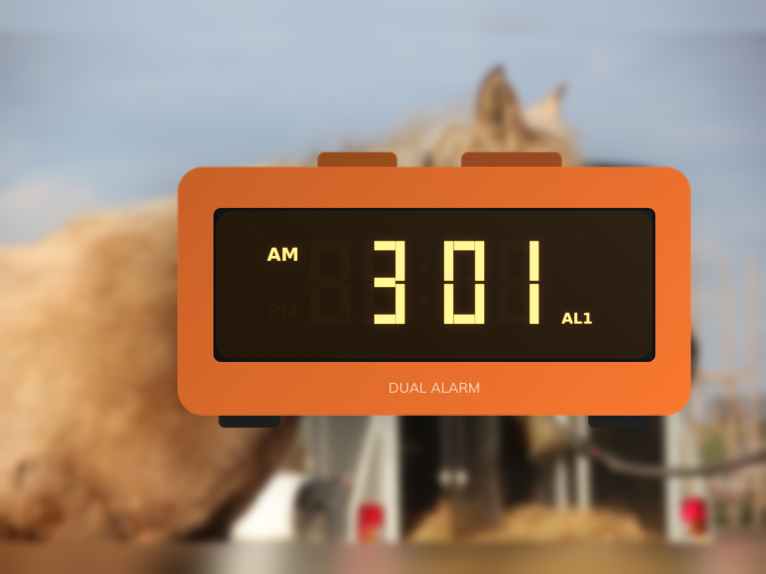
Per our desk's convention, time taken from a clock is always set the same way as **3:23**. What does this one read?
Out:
**3:01**
